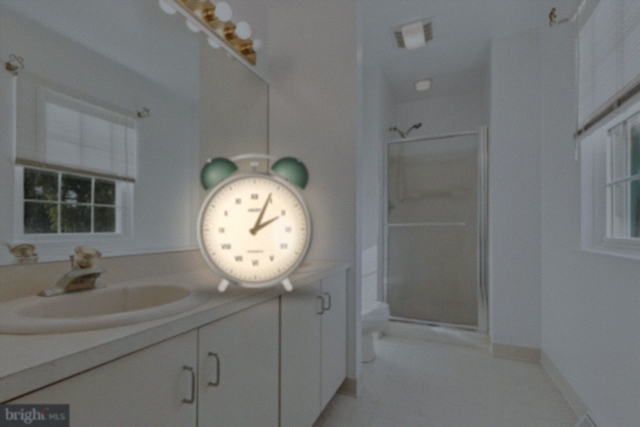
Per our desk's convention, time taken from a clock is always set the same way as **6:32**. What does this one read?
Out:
**2:04**
